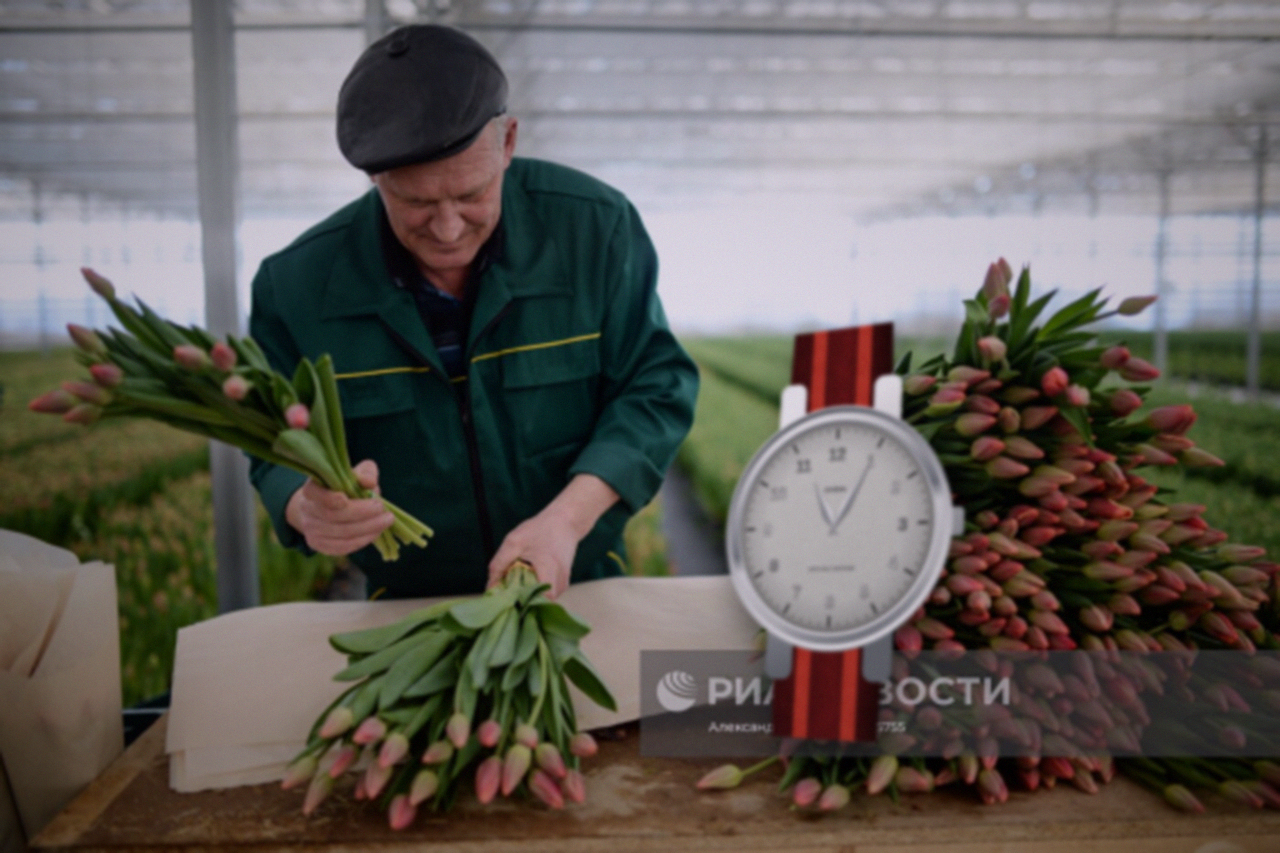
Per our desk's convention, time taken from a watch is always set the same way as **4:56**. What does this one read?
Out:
**11:05**
